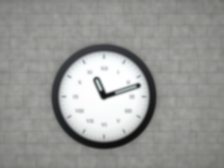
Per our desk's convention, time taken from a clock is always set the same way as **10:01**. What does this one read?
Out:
**11:12**
